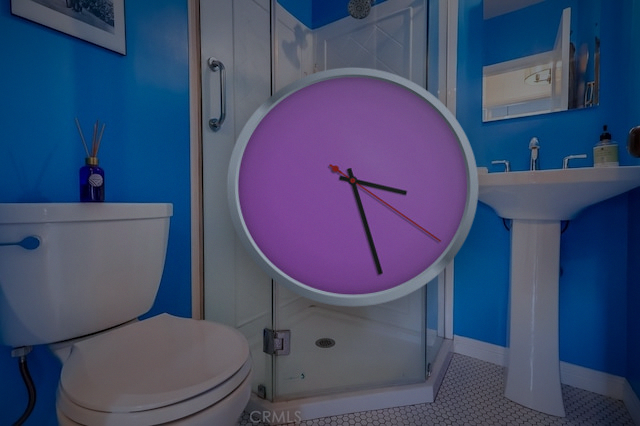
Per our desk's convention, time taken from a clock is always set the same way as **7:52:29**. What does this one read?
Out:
**3:27:21**
